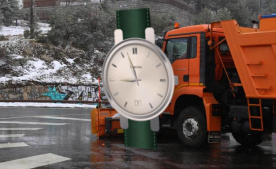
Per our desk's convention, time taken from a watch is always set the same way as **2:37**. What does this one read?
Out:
**8:57**
